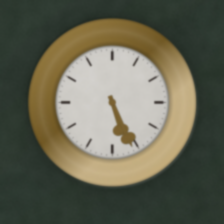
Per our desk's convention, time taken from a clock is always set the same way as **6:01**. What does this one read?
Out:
**5:26**
